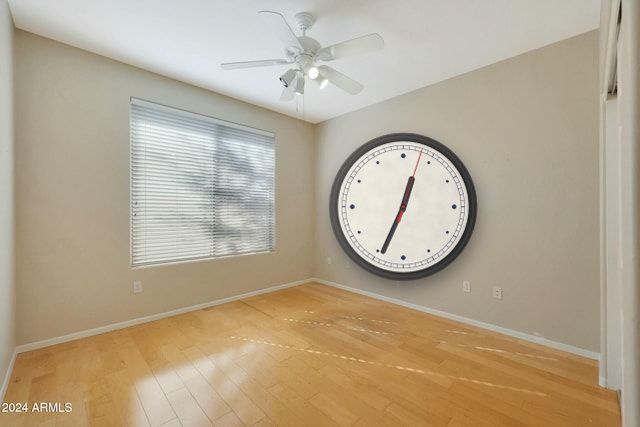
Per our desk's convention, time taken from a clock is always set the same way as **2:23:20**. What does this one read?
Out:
**12:34:03**
